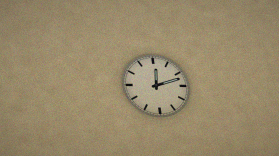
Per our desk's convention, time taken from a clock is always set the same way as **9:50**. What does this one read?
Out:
**12:12**
